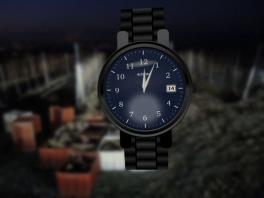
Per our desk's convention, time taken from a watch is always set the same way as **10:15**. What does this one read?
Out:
**12:04**
